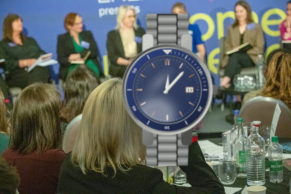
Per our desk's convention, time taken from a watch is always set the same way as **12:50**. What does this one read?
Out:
**12:07**
